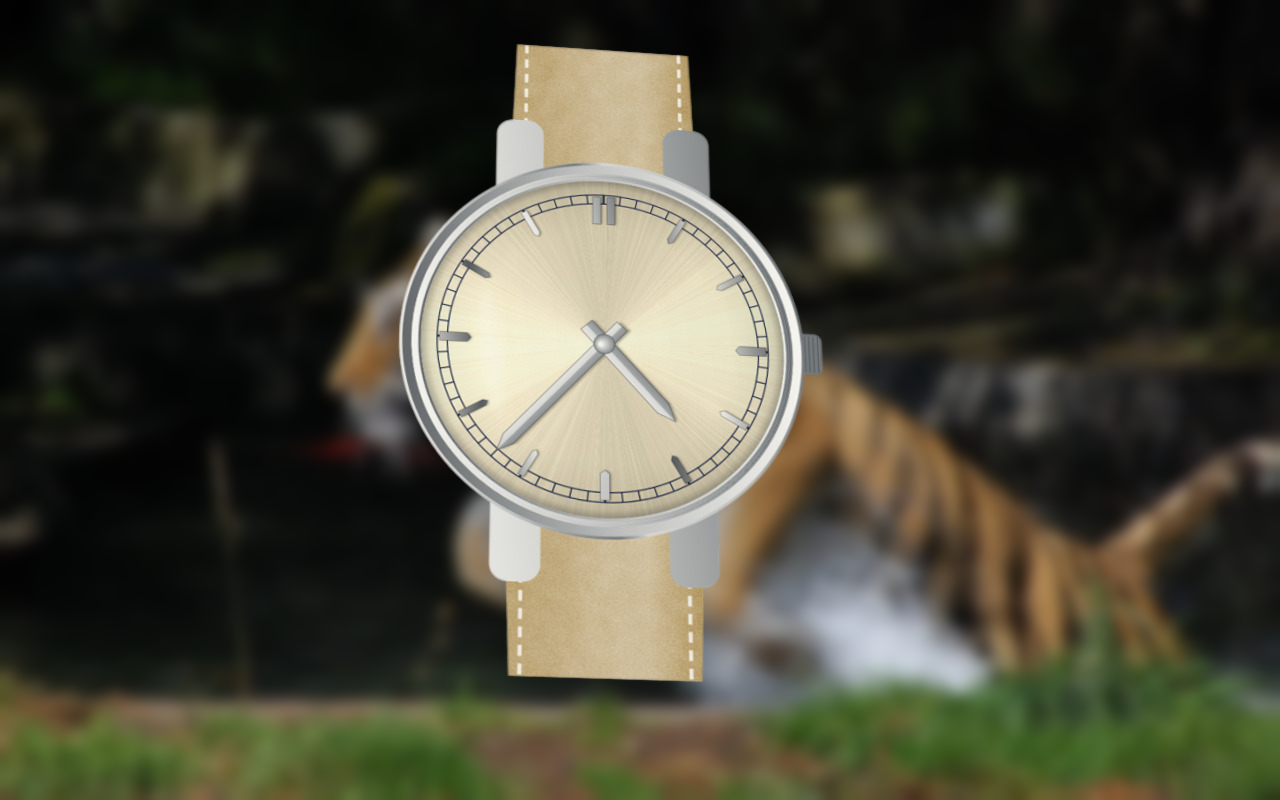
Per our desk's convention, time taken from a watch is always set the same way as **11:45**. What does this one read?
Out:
**4:37**
